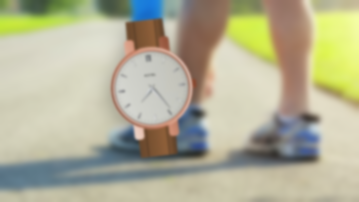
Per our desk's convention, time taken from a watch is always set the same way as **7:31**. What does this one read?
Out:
**7:24**
